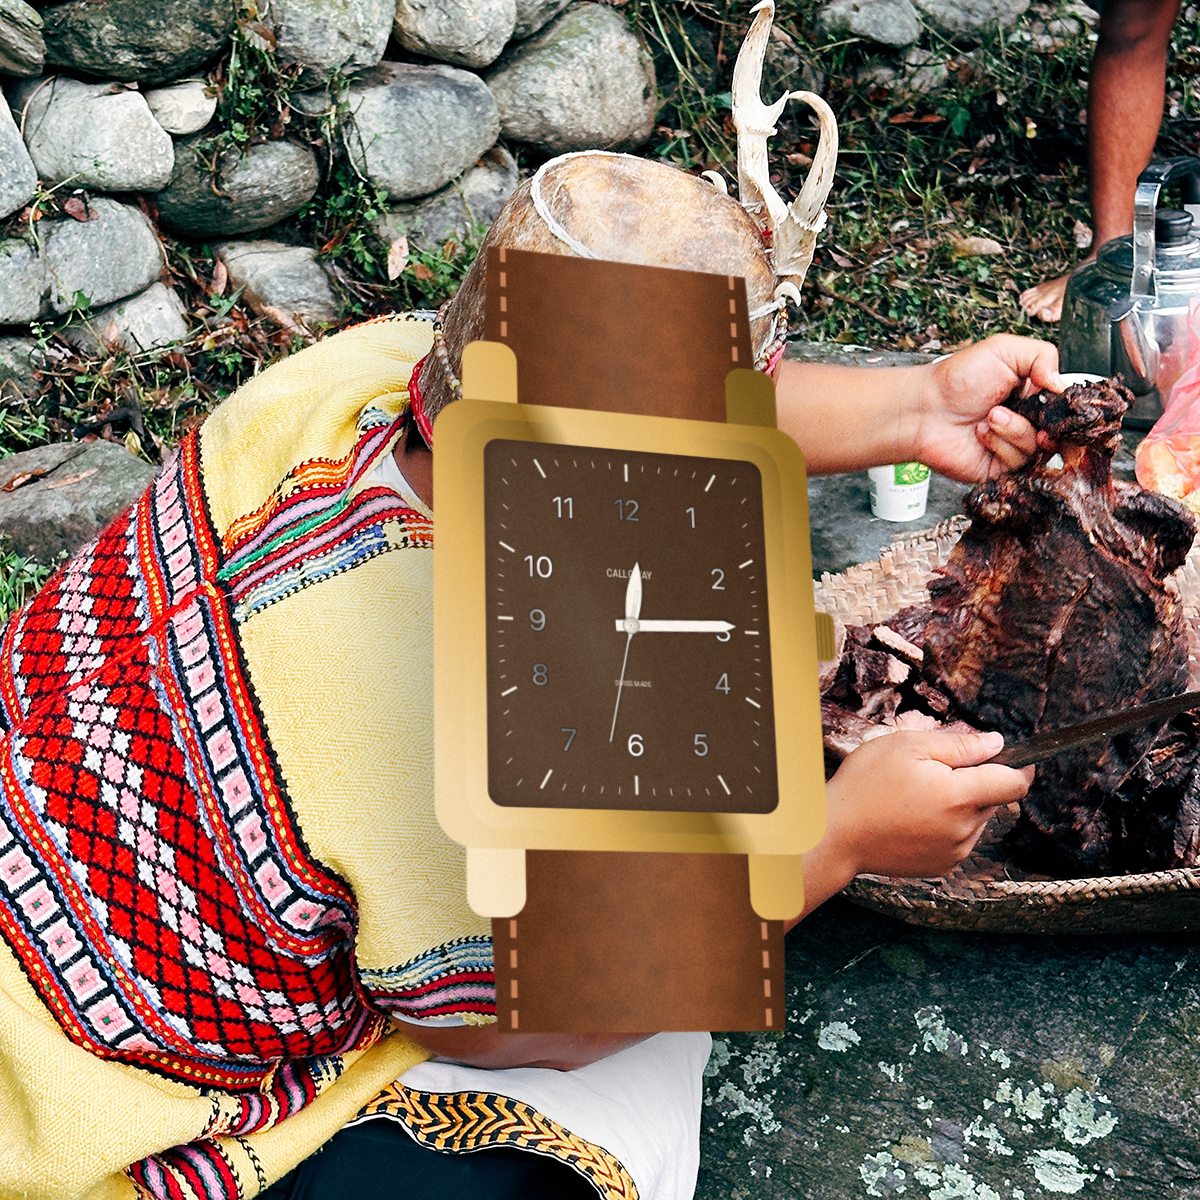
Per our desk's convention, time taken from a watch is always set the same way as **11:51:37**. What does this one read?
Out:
**12:14:32**
